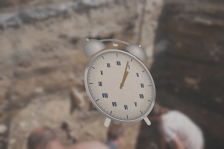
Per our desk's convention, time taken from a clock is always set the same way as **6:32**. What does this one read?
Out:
**1:04**
